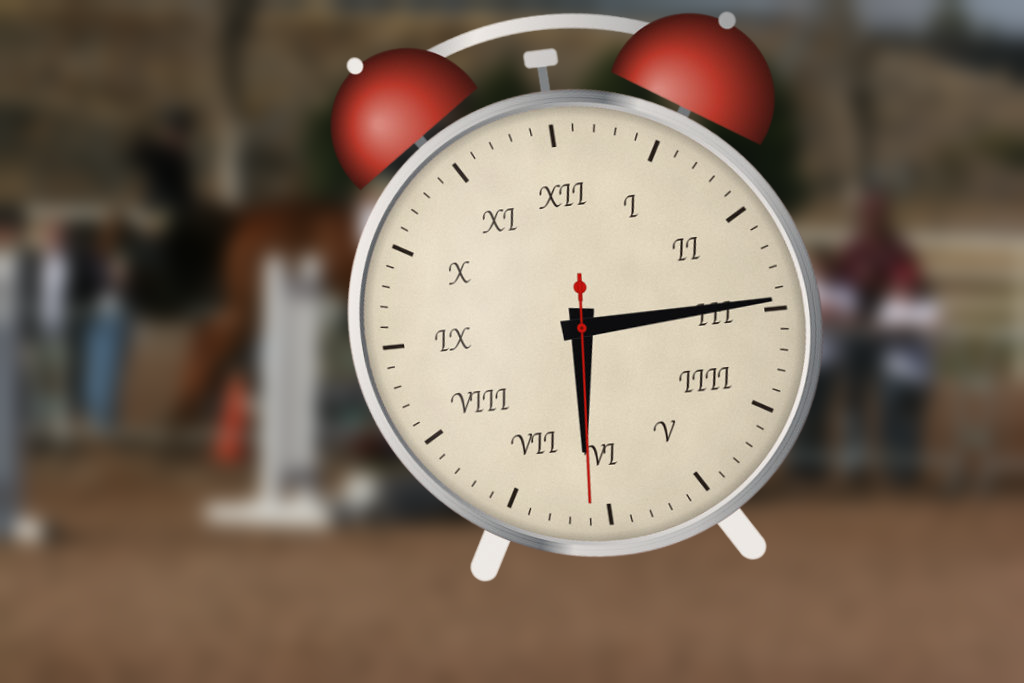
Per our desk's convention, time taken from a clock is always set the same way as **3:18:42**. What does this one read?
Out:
**6:14:31**
